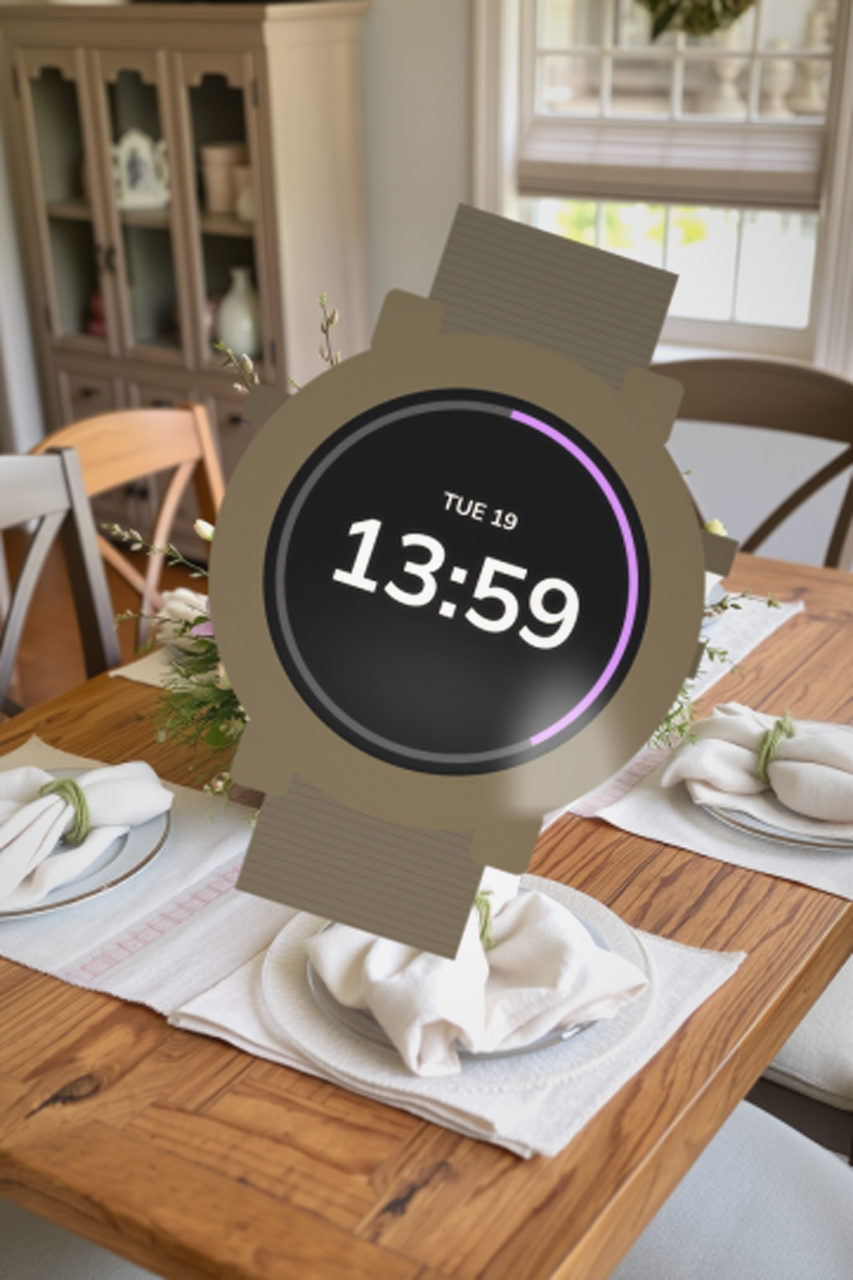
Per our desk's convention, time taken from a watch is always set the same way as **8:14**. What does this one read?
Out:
**13:59**
